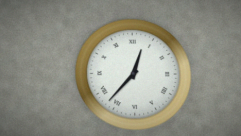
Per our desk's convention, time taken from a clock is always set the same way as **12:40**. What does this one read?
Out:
**12:37**
